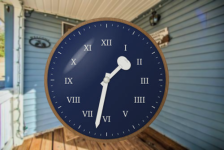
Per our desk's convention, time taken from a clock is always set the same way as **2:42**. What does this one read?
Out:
**1:32**
